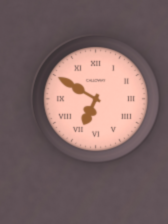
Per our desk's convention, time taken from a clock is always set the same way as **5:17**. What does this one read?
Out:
**6:50**
